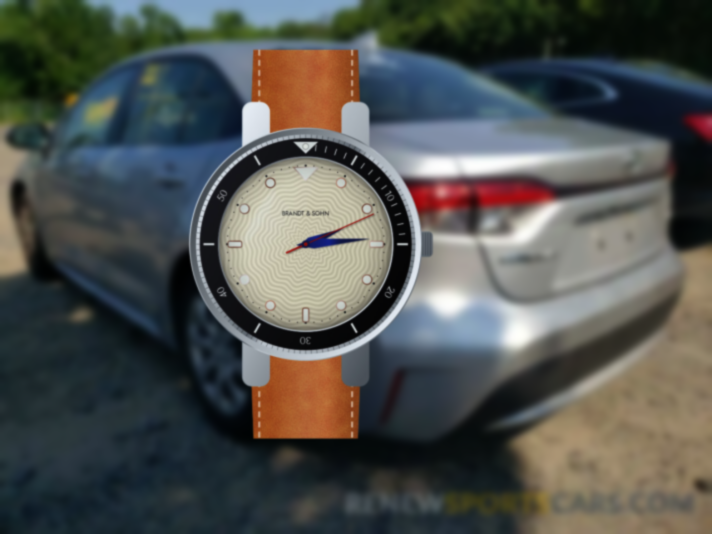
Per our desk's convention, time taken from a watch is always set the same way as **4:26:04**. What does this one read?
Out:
**2:14:11**
